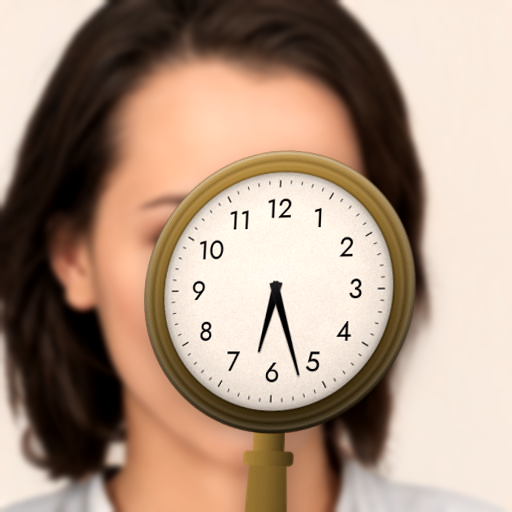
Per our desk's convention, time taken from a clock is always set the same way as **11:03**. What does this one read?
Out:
**6:27**
